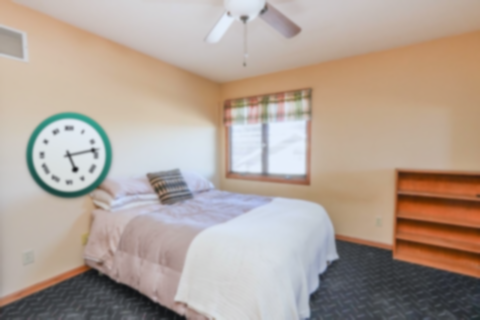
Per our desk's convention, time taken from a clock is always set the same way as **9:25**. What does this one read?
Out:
**5:13**
